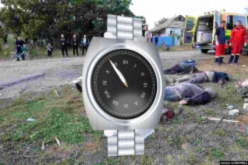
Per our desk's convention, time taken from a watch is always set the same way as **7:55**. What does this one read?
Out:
**10:54**
